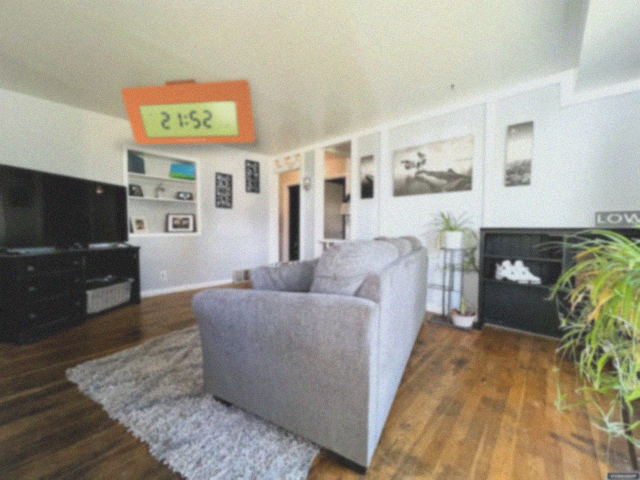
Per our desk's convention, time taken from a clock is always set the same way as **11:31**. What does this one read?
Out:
**21:52**
